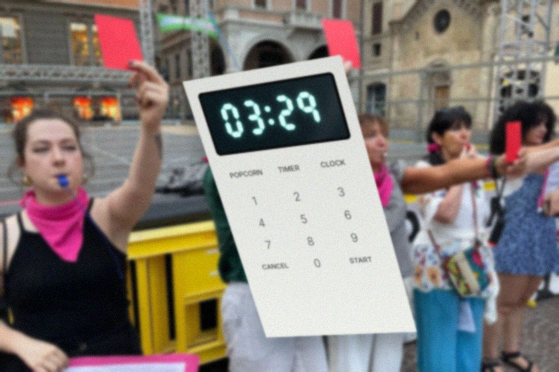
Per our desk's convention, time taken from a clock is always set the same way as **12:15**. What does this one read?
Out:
**3:29**
